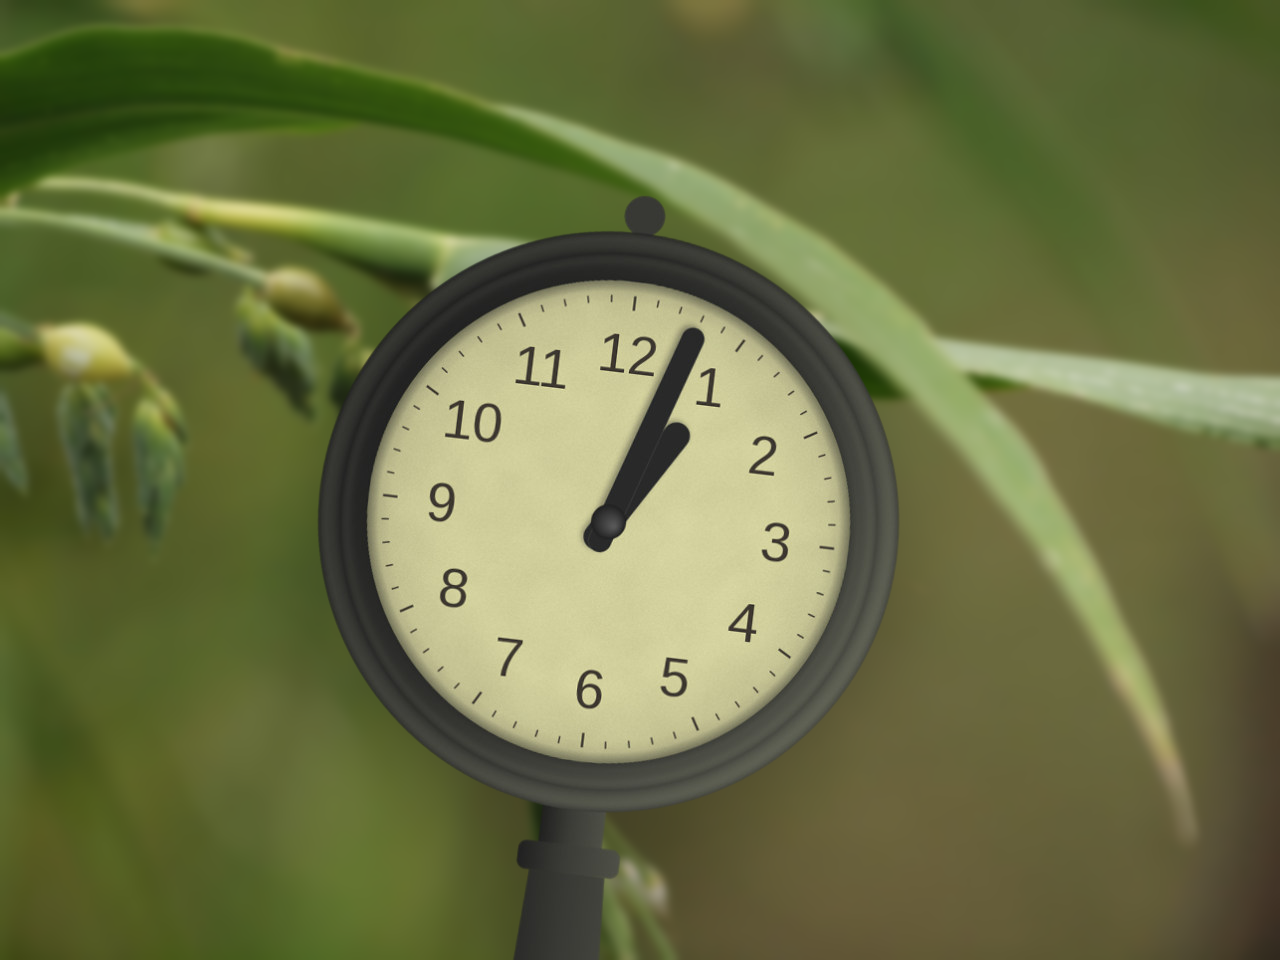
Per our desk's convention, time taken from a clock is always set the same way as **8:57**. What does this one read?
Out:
**1:03**
